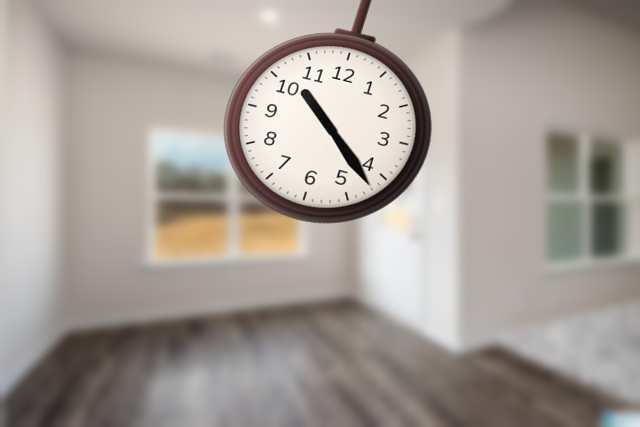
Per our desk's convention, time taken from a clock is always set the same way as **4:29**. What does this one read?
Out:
**10:22**
